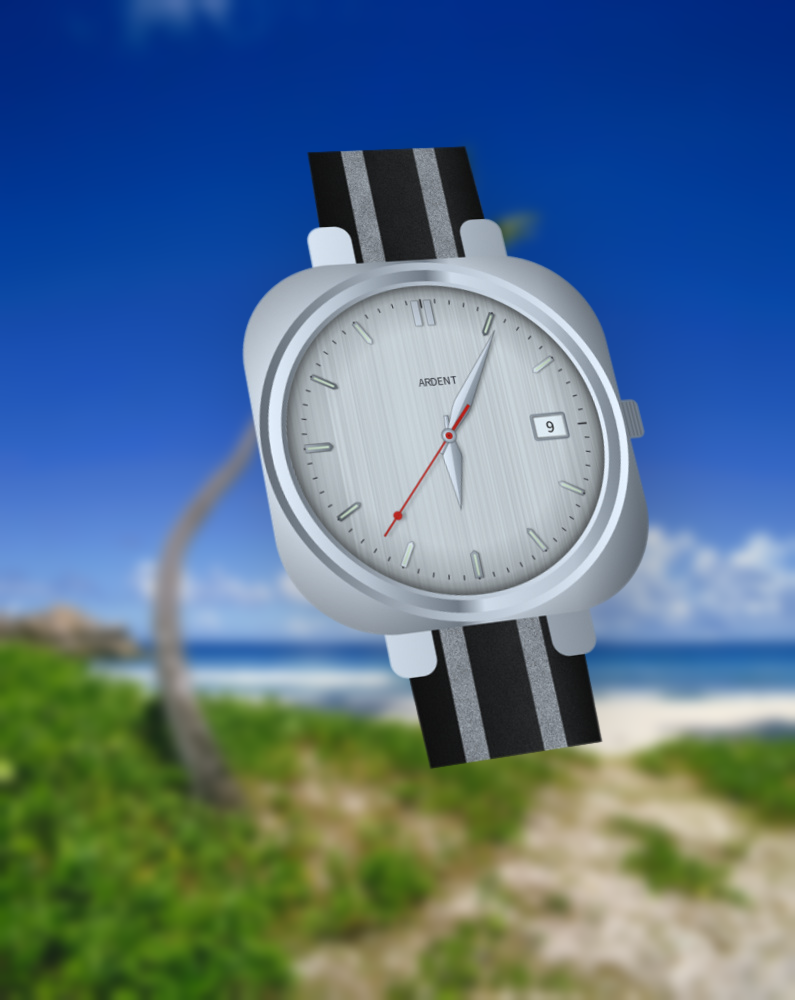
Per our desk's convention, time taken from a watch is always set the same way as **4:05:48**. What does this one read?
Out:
**6:05:37**
